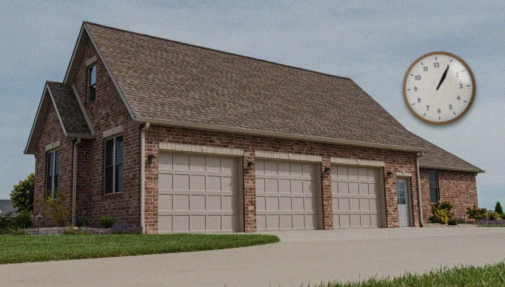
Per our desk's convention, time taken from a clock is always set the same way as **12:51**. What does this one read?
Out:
**1:05**
